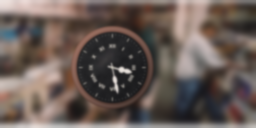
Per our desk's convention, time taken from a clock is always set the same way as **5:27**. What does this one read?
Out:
**3:28**
